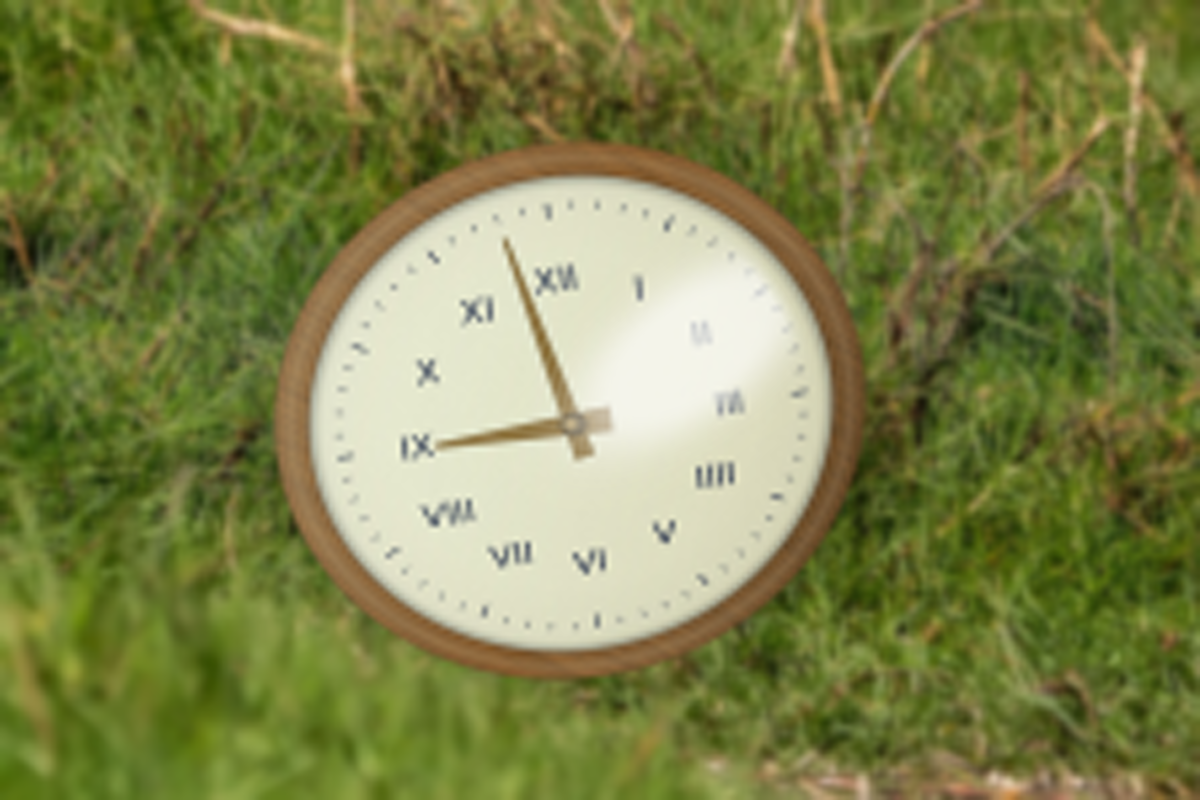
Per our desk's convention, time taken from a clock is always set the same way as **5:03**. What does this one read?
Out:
**8:58**
